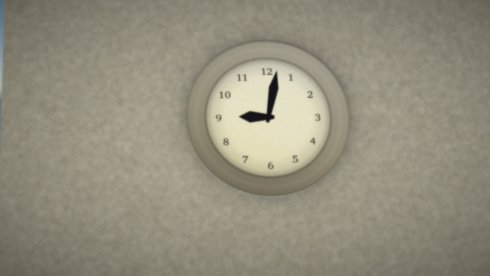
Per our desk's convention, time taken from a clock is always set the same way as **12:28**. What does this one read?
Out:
**9:02**
